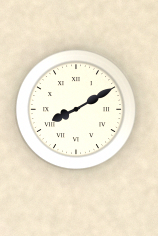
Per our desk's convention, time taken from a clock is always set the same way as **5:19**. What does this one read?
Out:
**8:10**
